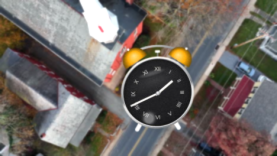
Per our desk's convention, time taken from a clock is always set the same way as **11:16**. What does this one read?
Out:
**1:41**
